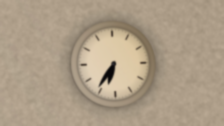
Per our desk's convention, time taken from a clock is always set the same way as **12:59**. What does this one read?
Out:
**6:36**
